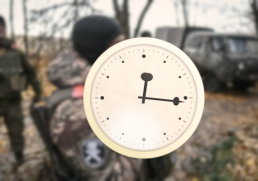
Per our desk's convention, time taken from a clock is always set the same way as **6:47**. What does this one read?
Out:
**12:16**
